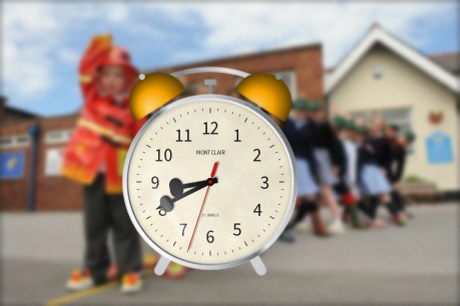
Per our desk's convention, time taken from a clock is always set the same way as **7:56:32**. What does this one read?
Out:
**8:40:33**
